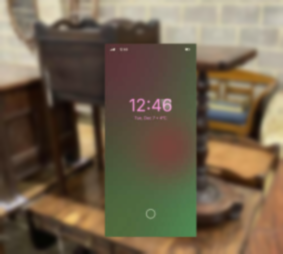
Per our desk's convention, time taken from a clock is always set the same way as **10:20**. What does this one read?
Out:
**12:46**
